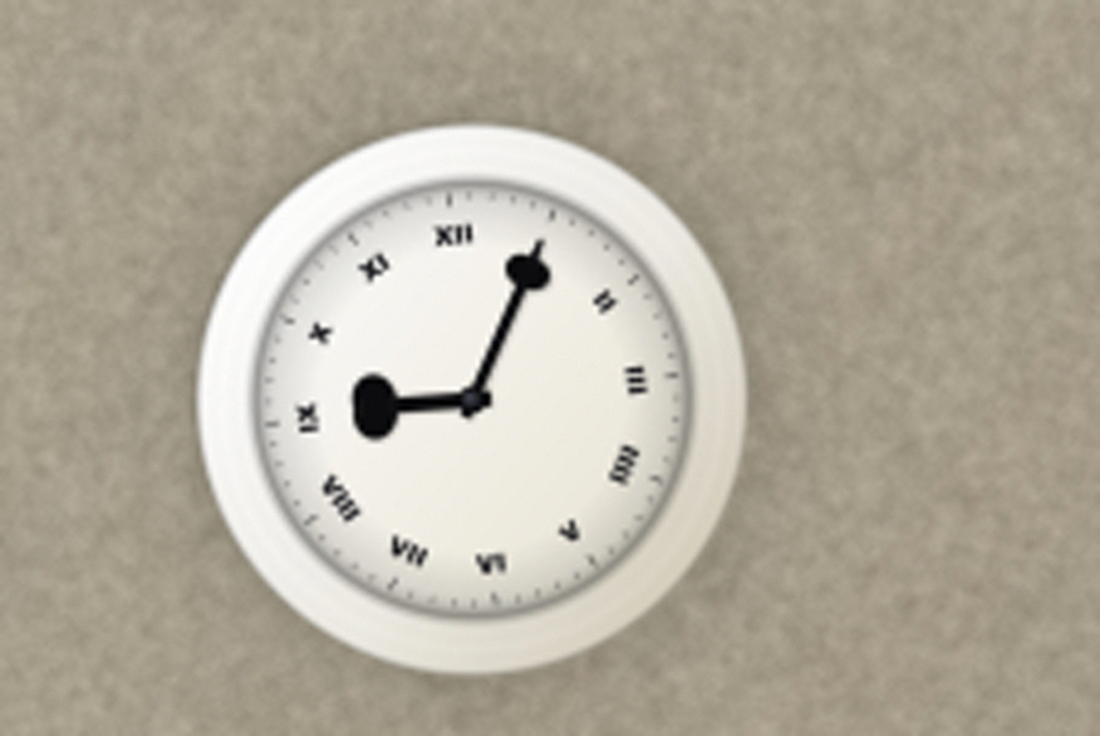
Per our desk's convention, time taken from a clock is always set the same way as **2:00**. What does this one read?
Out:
**9:05**
